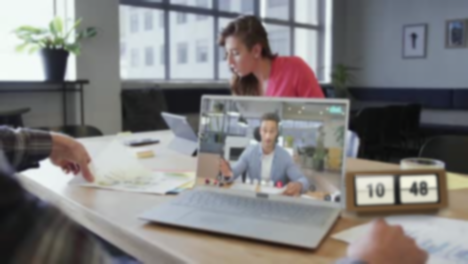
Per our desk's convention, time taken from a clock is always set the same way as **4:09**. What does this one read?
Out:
**10:48**
